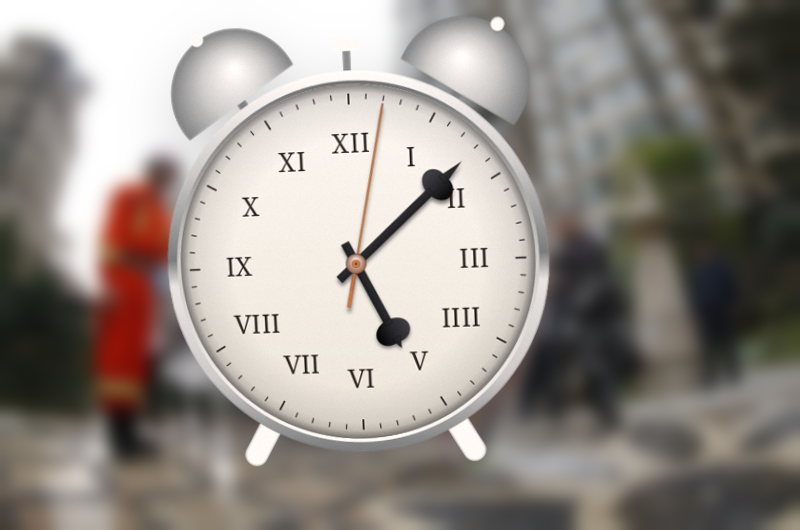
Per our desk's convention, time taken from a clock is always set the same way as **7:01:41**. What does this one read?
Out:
**5:08:02**
